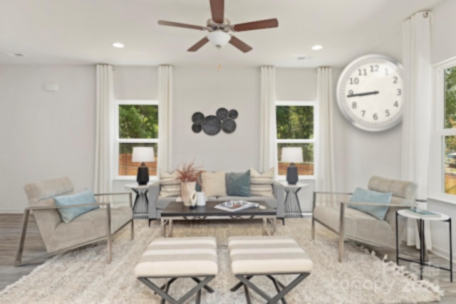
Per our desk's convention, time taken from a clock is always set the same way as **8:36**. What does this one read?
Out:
**8:44**
